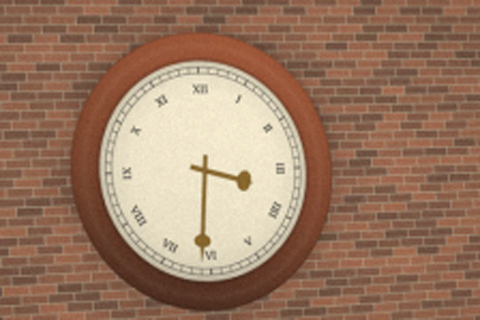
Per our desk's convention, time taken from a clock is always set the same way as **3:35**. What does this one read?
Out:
**3:31**
